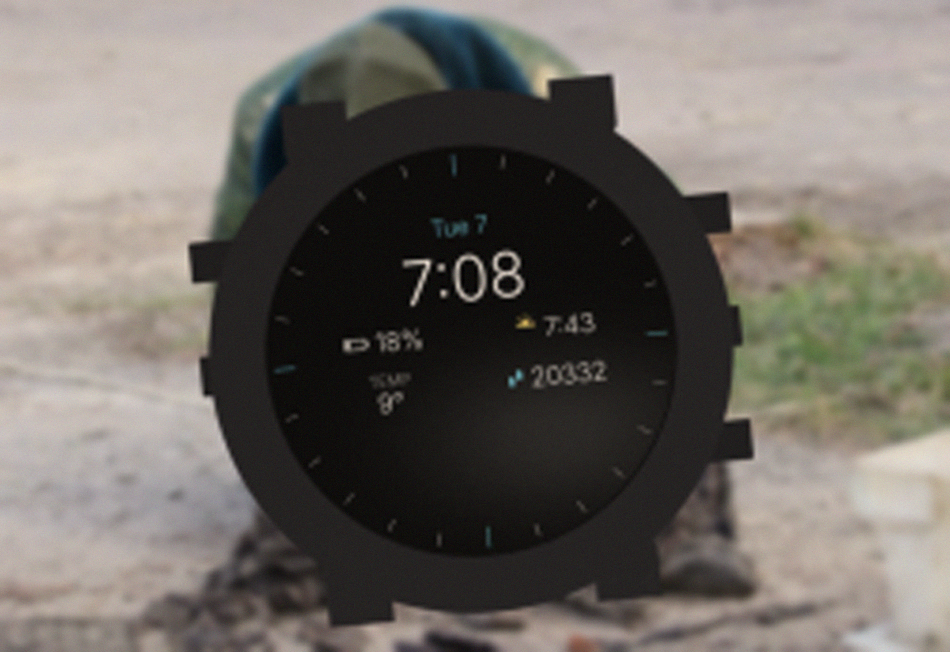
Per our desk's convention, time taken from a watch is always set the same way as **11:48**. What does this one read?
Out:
**7:08**
